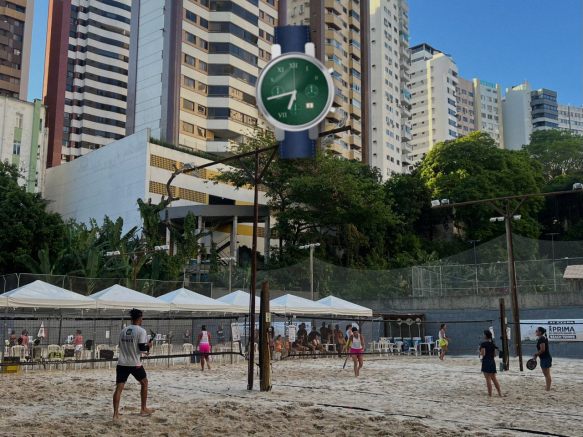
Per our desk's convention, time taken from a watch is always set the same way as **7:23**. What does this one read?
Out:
**6:43**
